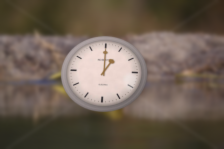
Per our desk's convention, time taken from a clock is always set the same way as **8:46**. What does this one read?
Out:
**1:00**
